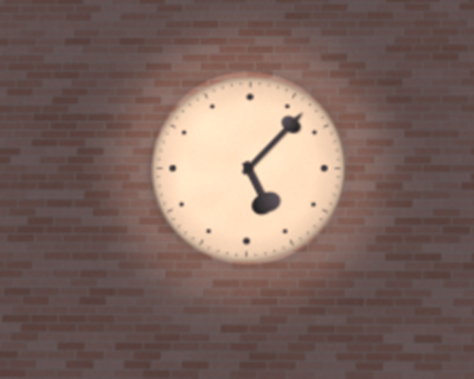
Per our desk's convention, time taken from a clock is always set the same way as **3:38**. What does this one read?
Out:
**5:07**
